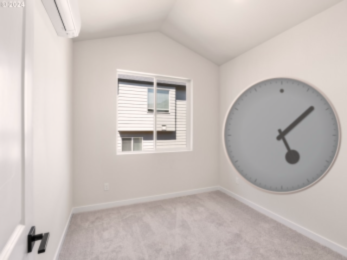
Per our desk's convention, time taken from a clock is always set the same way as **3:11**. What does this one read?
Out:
**5:08**
